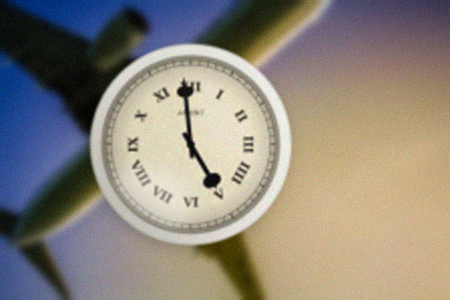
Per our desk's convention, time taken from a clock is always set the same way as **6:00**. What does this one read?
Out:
**4:59**
